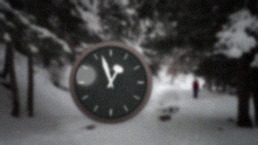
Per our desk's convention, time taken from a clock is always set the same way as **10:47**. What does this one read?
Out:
**12:57**
